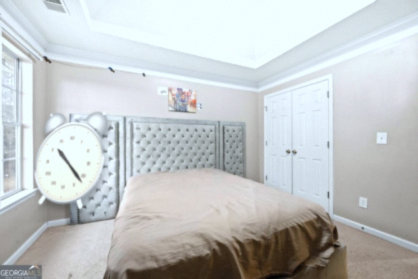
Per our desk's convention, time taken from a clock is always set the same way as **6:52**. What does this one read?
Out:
**10:22**
